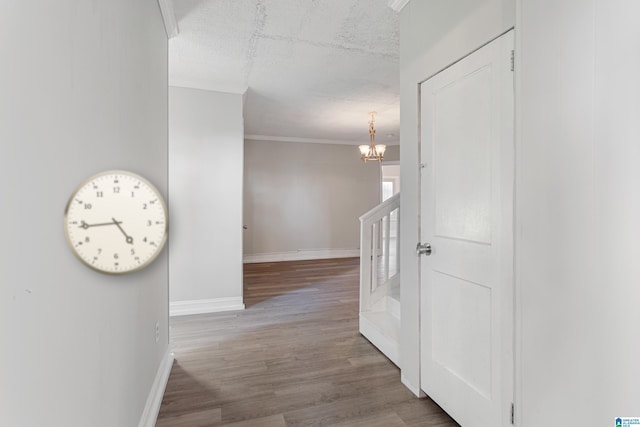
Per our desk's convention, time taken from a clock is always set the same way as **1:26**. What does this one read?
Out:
**4:44**
